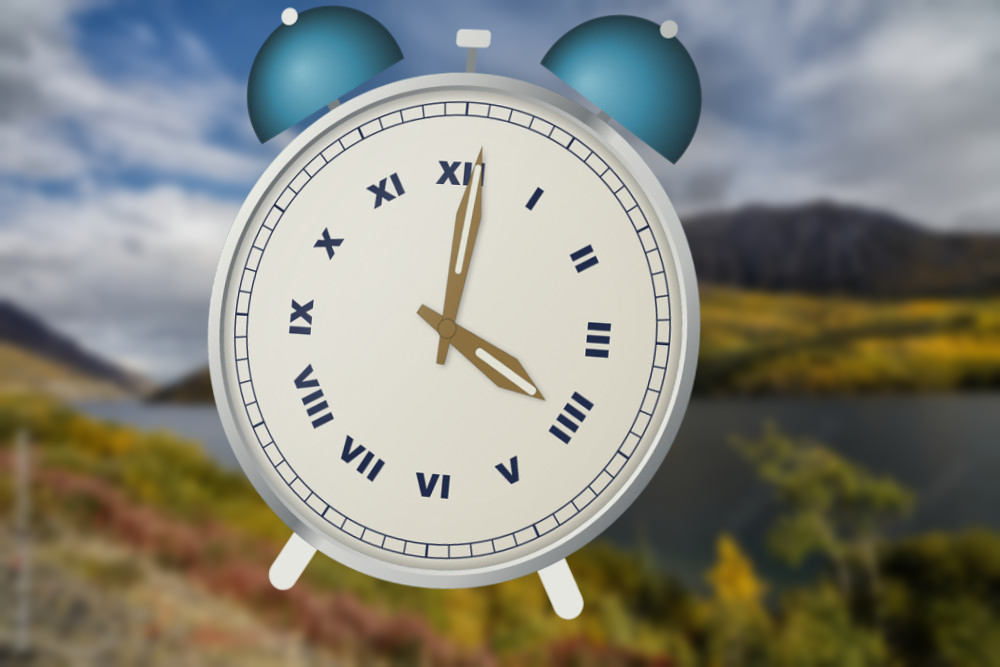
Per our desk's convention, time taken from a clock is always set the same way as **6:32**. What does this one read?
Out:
**4:01**
